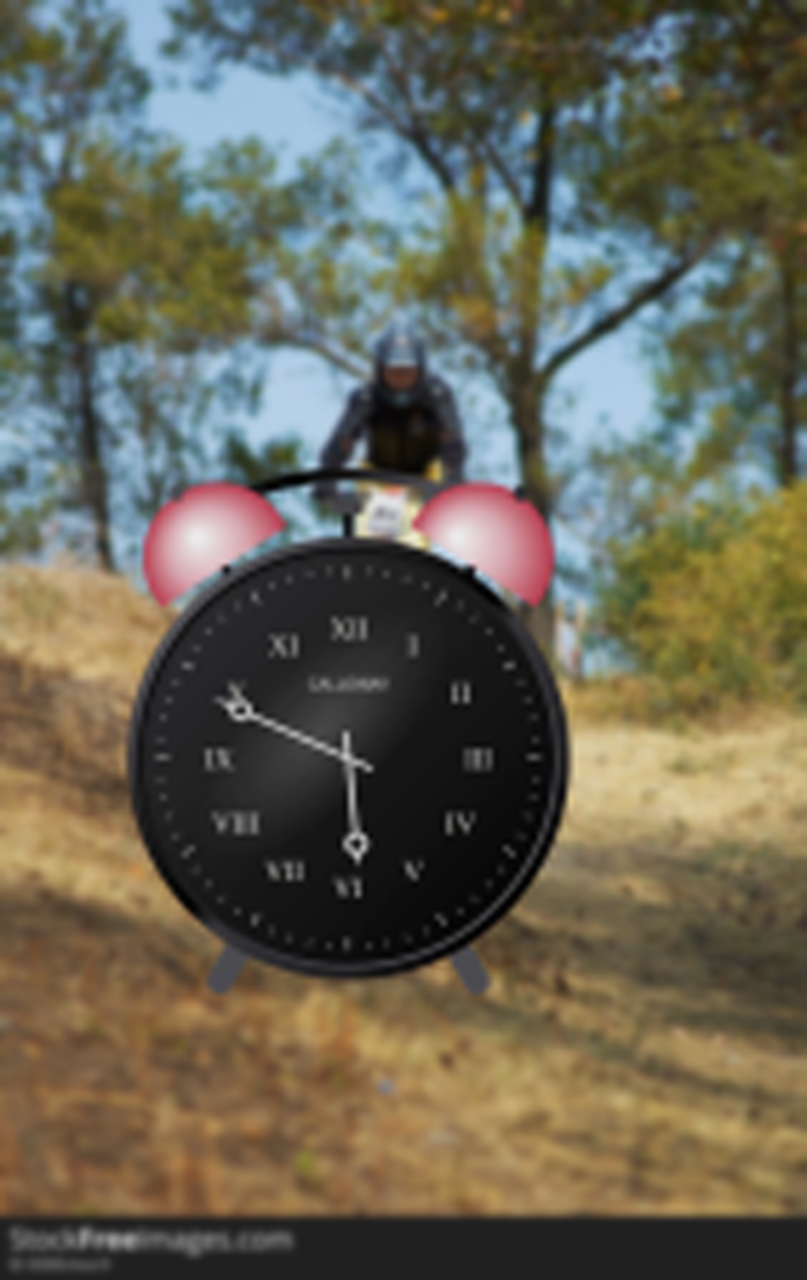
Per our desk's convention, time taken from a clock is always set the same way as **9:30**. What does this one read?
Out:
**5:49**
